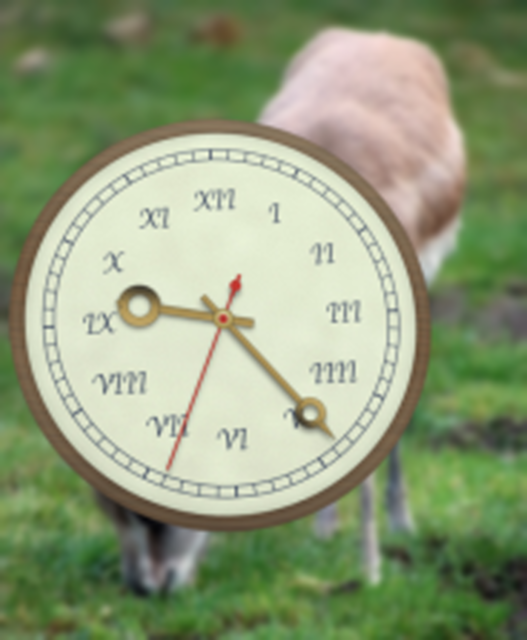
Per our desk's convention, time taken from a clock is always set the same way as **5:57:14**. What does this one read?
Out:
**9:23:34**
